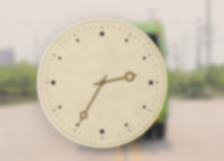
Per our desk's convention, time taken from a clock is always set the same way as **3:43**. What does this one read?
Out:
**2:35**
